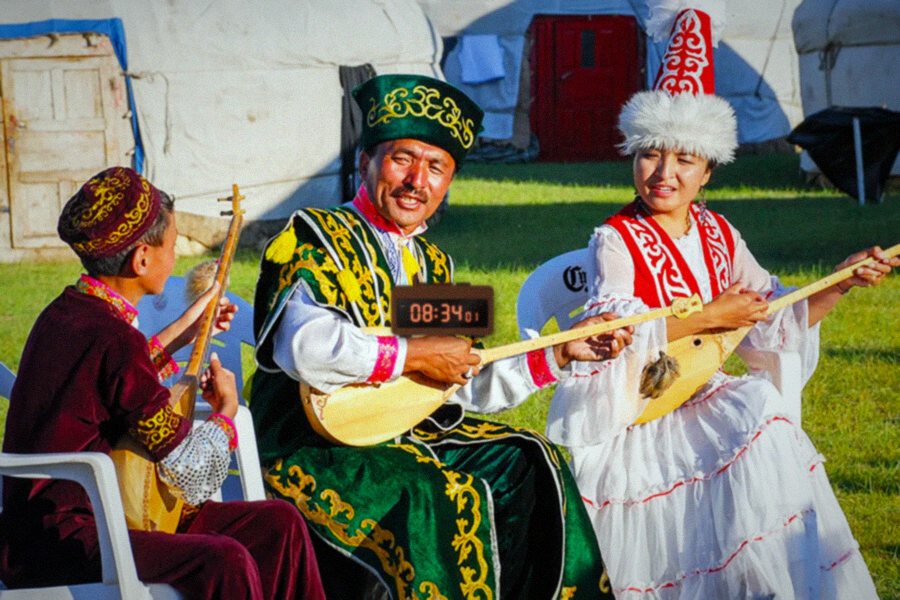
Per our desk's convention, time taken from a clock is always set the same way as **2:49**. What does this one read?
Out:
**8:34**
